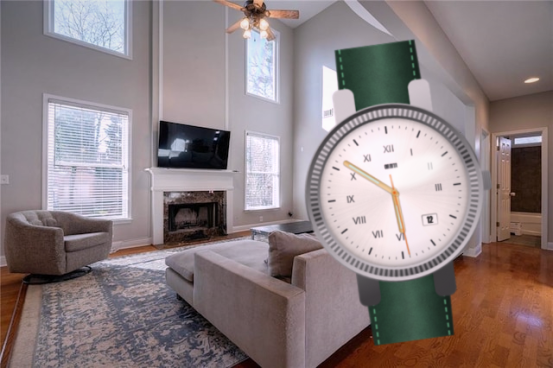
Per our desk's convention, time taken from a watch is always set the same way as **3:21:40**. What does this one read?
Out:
**5:51:29**
